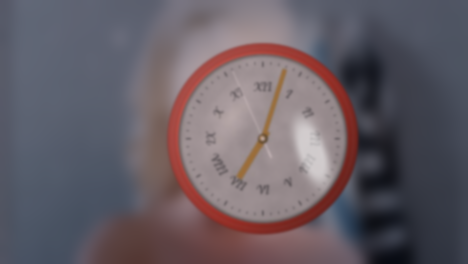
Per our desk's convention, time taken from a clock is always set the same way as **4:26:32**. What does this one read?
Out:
**7:02:56**
